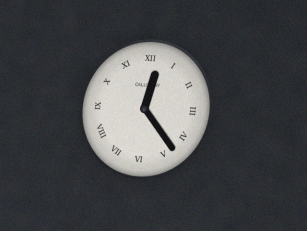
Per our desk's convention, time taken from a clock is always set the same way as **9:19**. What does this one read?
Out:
**12:23**
